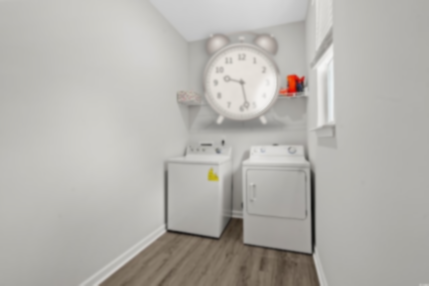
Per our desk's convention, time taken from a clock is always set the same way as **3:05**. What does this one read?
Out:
**9:28**
